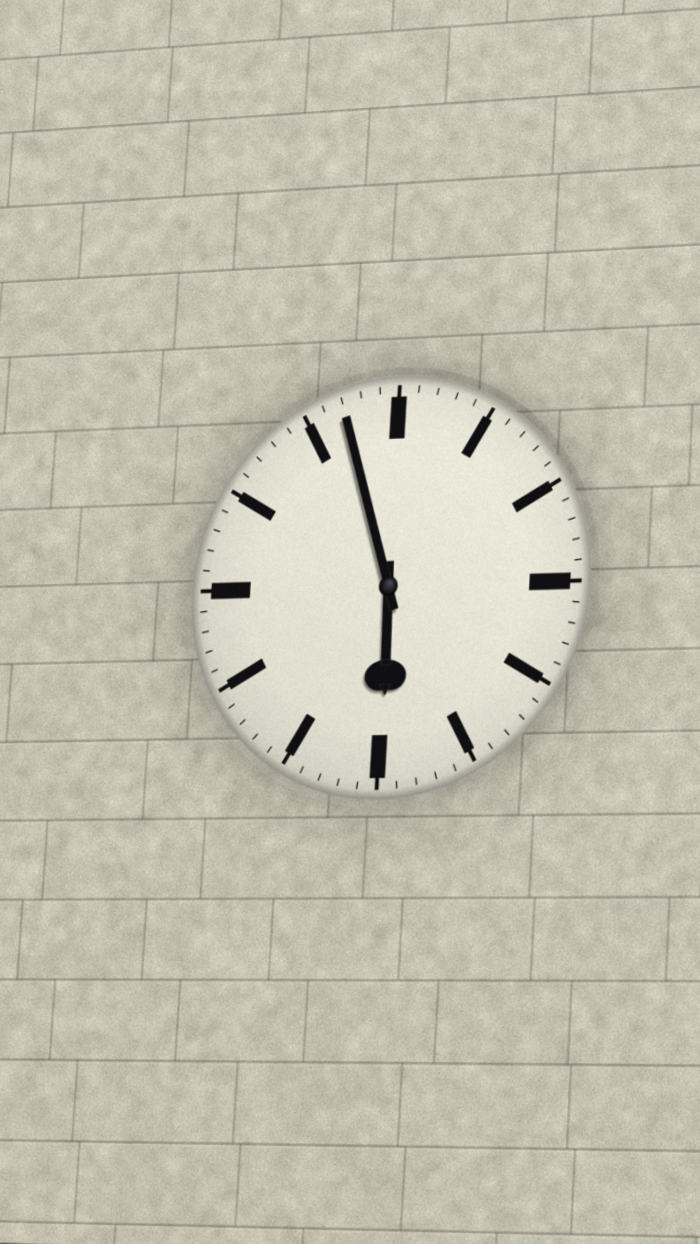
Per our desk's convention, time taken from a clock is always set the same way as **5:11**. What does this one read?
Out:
**5:57**
